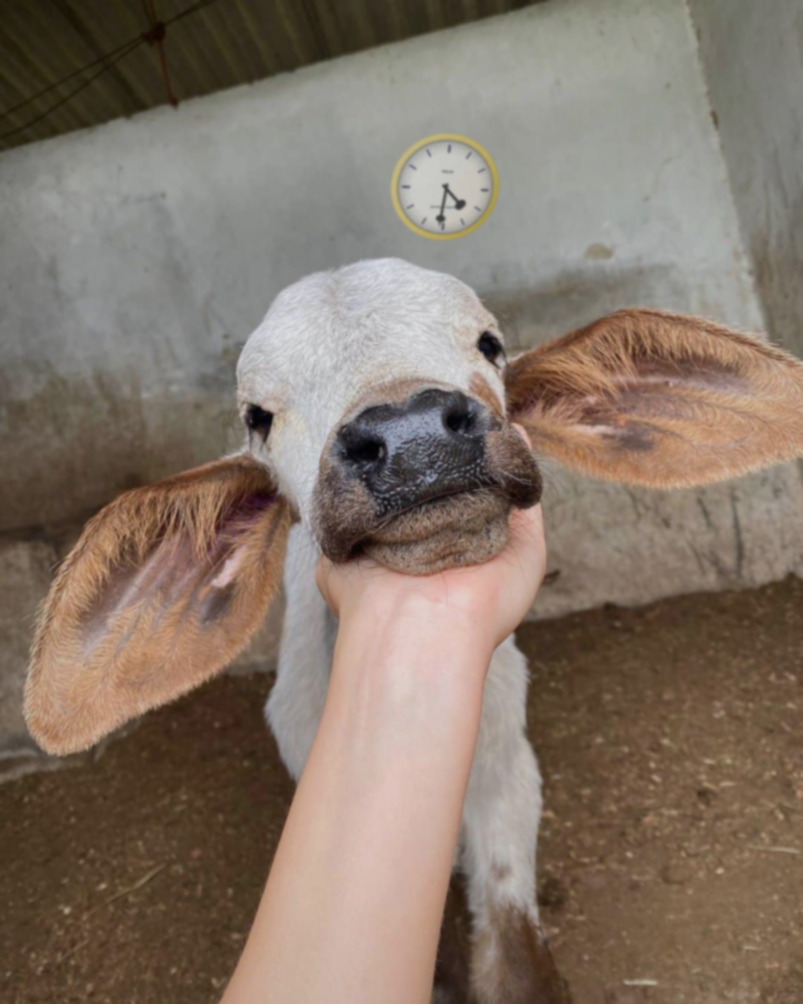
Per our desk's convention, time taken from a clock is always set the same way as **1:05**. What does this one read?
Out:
**4:31**
